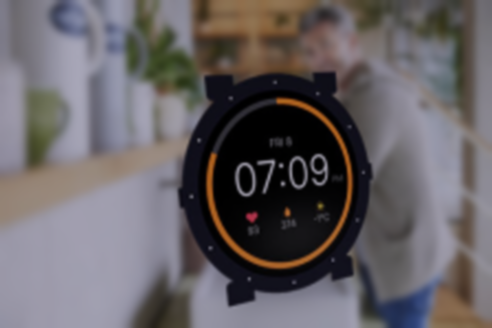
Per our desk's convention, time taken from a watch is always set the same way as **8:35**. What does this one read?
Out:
**7:09**
